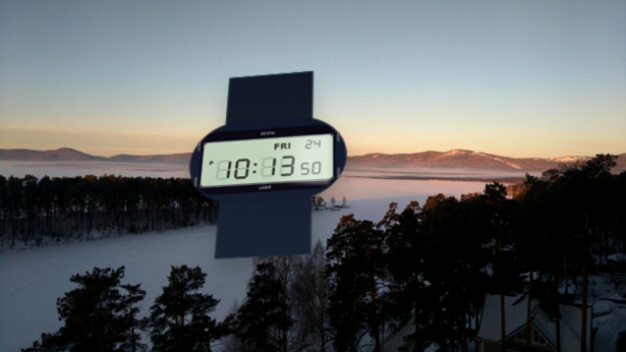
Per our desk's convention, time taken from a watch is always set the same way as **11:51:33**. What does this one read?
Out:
**10:13:50**
